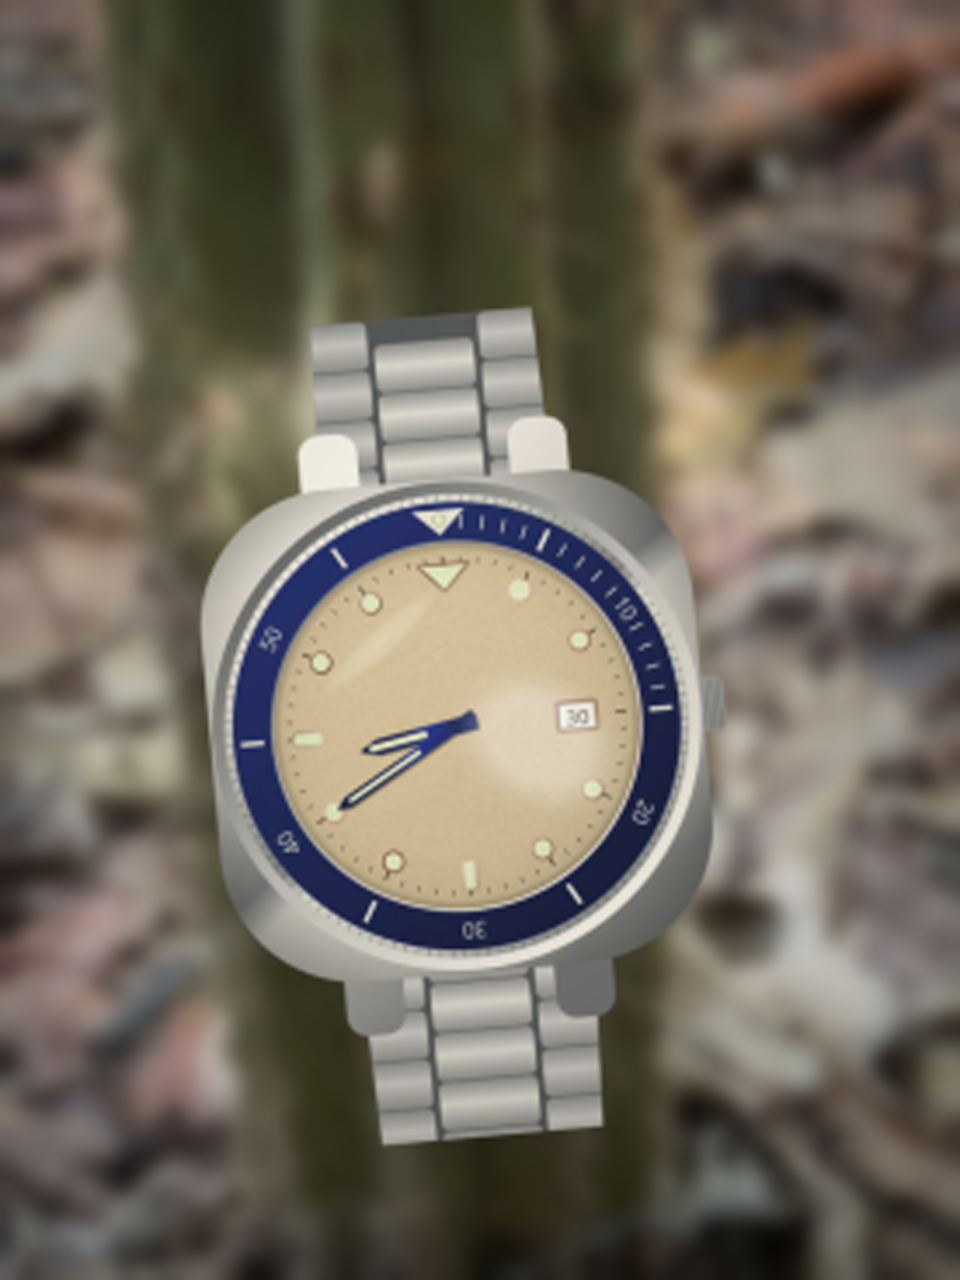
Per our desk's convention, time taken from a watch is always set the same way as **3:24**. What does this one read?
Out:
**8:40**
